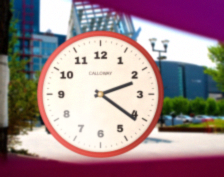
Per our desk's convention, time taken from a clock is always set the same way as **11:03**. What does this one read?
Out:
**2:21**
